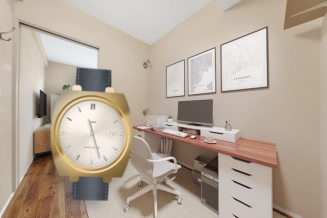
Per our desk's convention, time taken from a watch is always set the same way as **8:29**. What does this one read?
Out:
**11:27**
